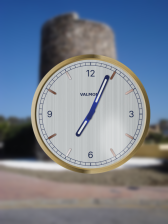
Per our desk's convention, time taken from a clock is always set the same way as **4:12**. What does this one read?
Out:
**7:04**
